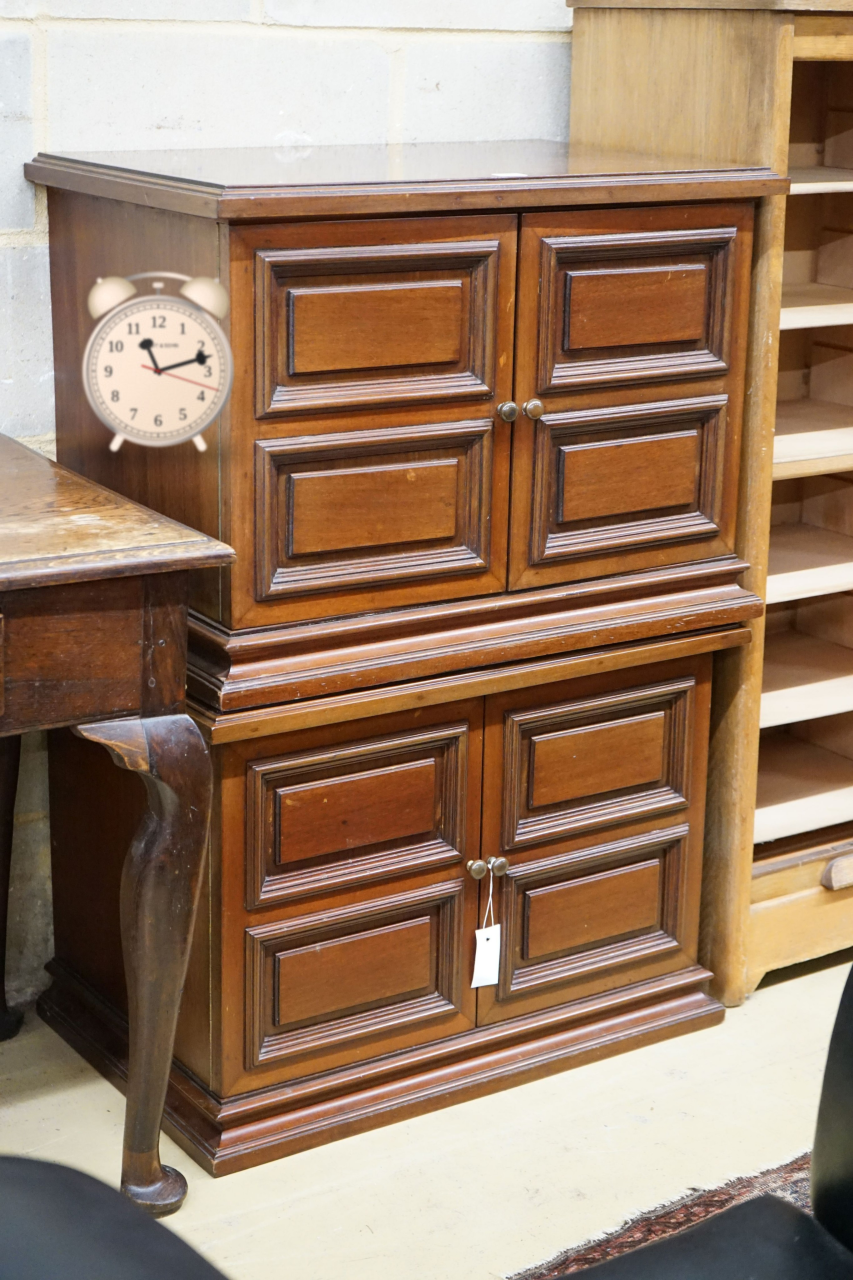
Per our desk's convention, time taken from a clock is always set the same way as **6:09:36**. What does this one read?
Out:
**11:12:18**
